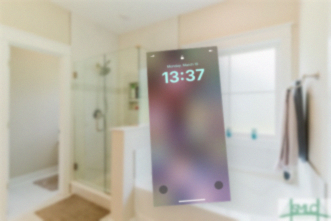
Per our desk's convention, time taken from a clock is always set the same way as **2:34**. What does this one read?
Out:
**13:37**
